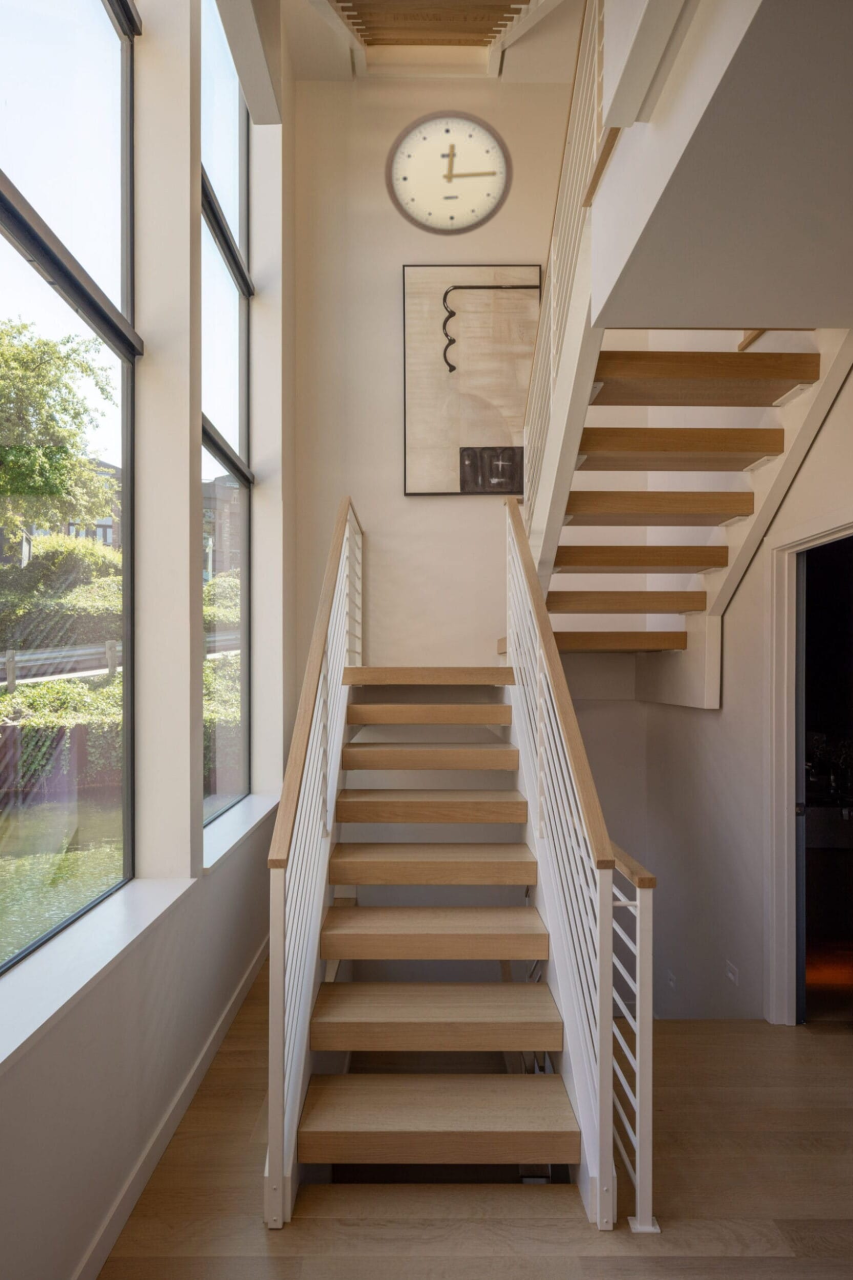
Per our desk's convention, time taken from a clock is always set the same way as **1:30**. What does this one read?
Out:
**12:15**
